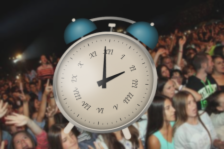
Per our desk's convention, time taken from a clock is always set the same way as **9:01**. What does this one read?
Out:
**1:59**
